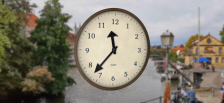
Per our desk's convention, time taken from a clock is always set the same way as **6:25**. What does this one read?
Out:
**11:37**
